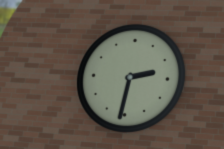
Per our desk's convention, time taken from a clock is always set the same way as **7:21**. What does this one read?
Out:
**2:31**
